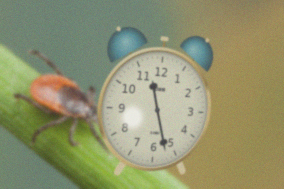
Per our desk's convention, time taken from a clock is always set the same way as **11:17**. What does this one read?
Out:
**11:27**
